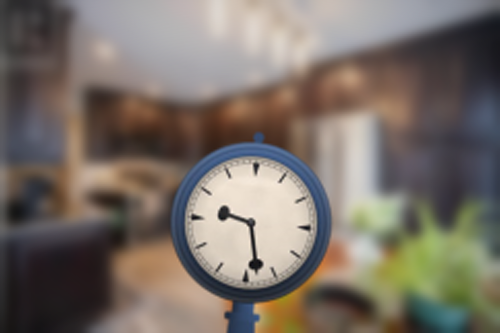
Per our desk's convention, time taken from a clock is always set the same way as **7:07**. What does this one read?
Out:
**9:28**
